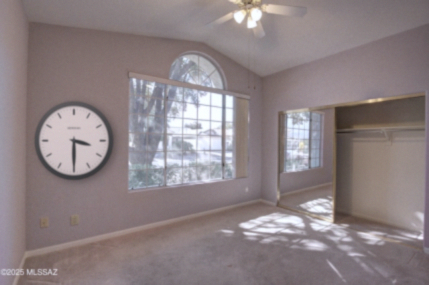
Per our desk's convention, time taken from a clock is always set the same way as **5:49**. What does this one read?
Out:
**3:30**
